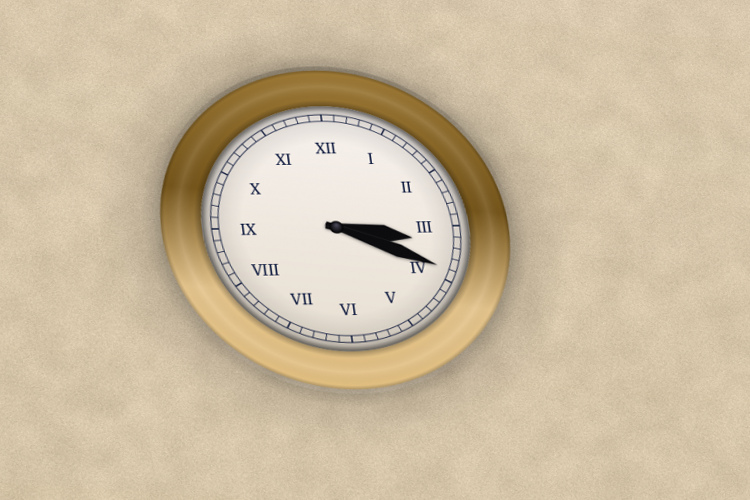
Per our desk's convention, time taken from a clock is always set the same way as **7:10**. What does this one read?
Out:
**3:19**
